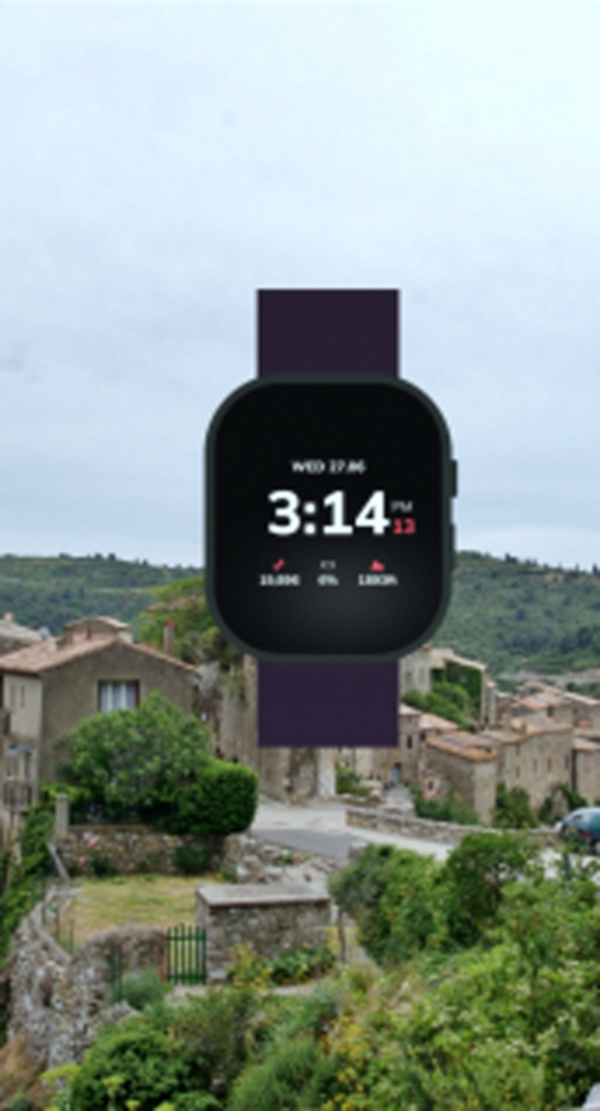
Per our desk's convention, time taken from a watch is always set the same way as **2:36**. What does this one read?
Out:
**3:14**
